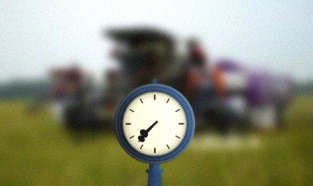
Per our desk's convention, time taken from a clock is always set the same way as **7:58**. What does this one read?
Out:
**7:37**
